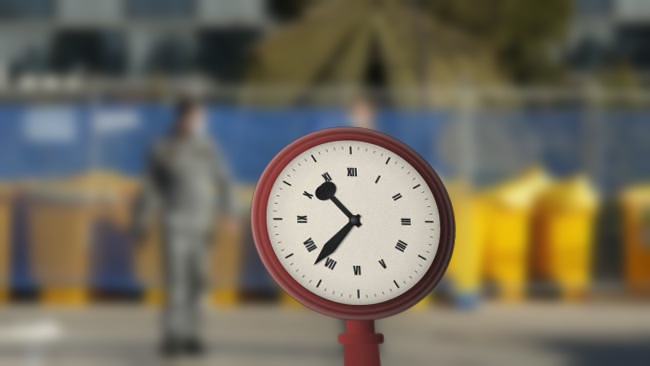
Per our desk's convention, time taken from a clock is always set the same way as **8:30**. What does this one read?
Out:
**10:37**
